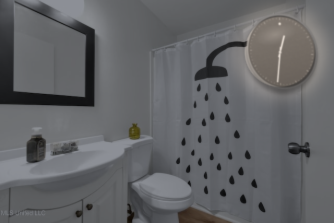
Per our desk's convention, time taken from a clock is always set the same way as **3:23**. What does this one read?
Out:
**12:31**
